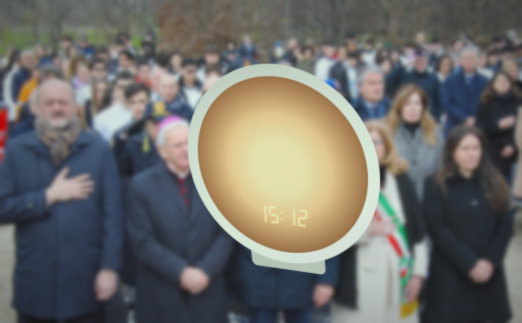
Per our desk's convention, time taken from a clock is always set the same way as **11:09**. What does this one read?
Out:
**15:12**
